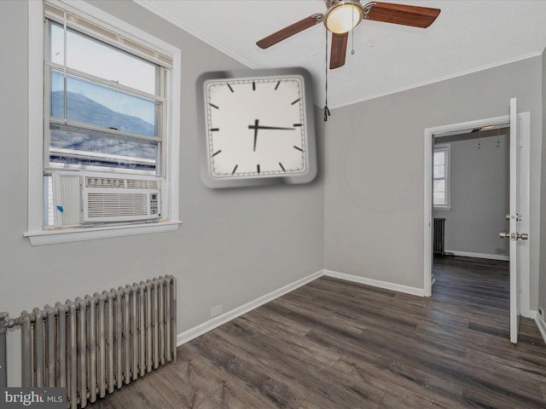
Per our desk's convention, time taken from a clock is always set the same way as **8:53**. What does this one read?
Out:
**6:16**
